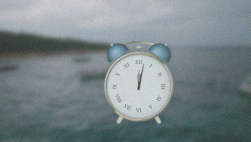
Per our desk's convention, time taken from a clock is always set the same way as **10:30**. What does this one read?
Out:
**12:02**
